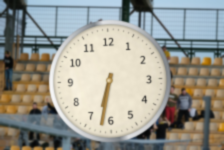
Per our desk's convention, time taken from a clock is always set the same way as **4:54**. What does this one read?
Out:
**6:32**
